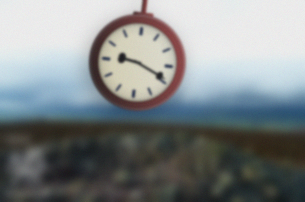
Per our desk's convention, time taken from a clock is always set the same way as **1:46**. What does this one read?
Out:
**9:19**
